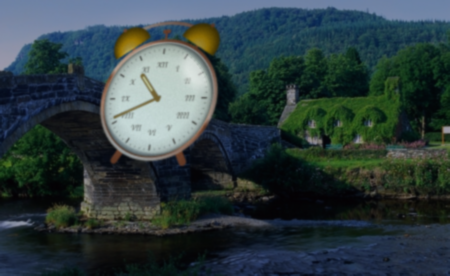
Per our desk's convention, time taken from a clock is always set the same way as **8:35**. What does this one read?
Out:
**10:41**
